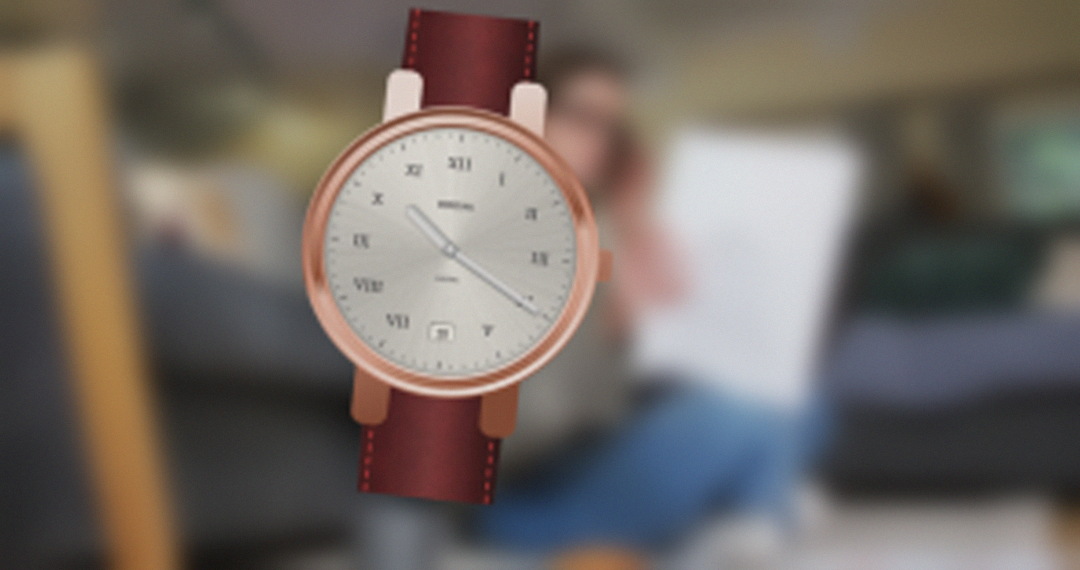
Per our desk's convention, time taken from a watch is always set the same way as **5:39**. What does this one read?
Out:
**10:20**
